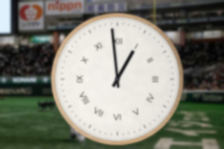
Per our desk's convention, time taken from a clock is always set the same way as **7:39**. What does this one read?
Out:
**12:59**
